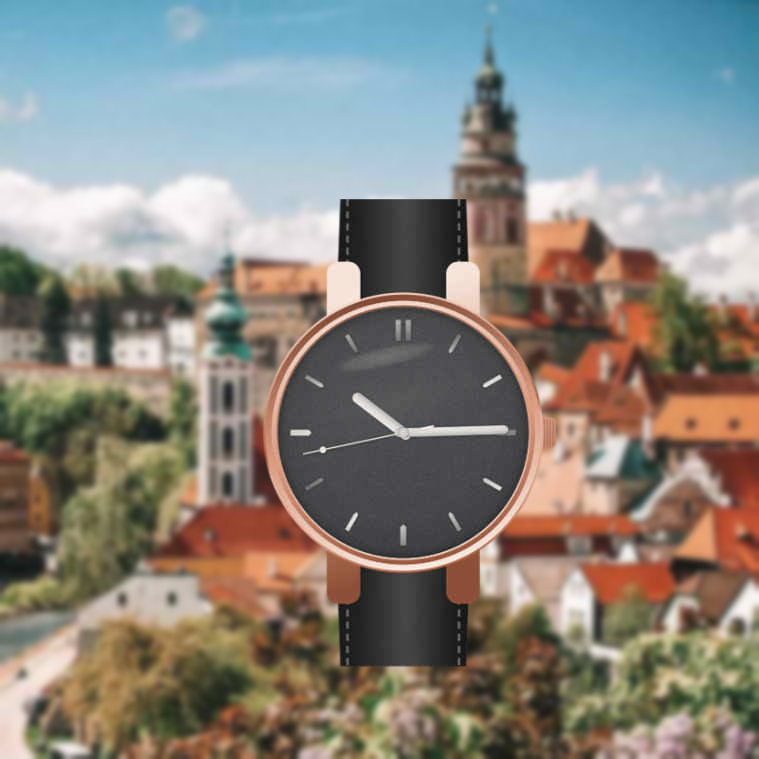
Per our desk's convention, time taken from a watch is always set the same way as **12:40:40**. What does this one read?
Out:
**10:14:43**
